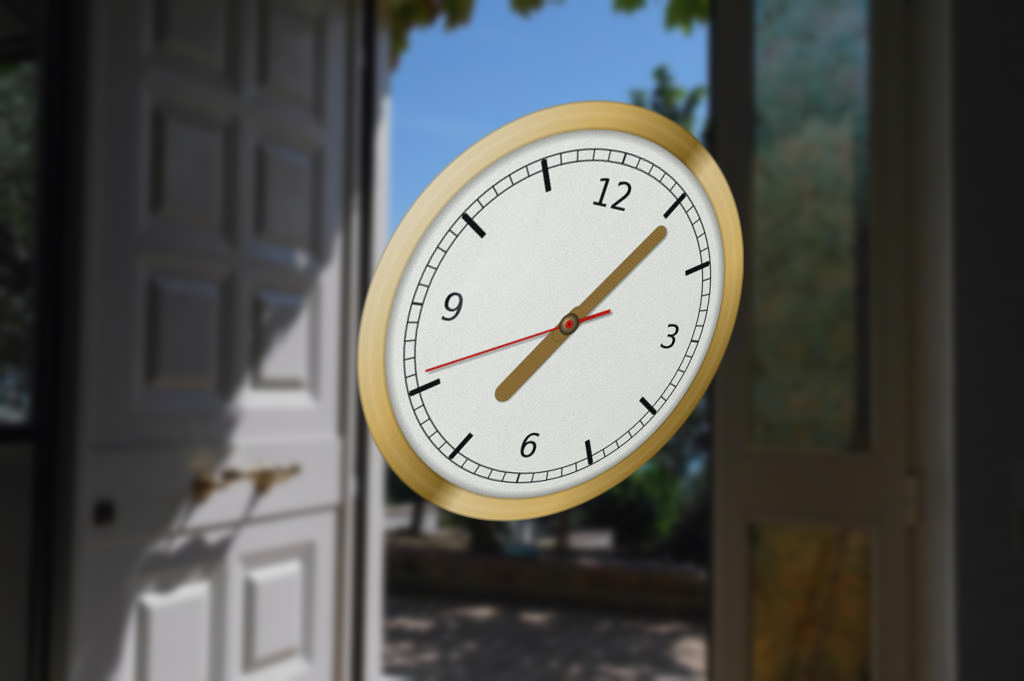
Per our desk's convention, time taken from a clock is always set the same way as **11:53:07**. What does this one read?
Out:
**7:05:41**
